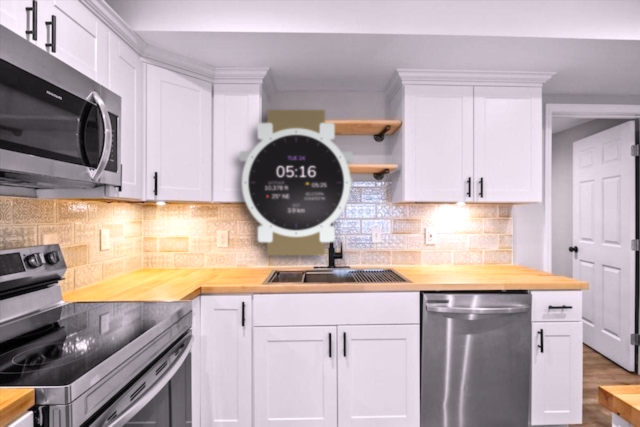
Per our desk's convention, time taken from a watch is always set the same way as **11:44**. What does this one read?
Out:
**5:16**
